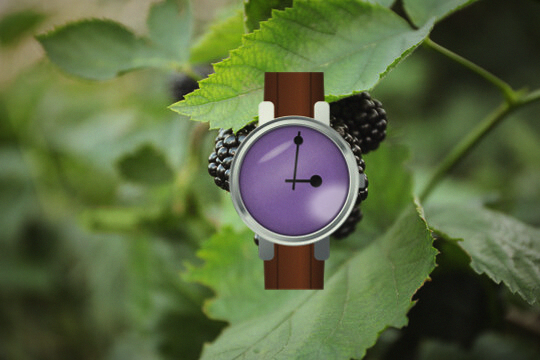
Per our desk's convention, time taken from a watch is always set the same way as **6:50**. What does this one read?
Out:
**3:01**
